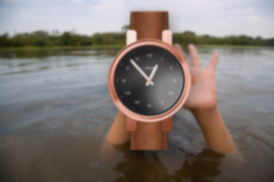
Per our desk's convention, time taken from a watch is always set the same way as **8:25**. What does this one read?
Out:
**12:53**
